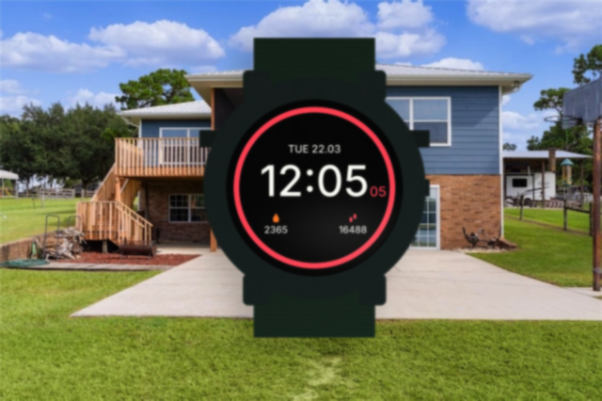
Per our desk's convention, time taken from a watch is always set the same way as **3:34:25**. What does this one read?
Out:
**12:05:05**
